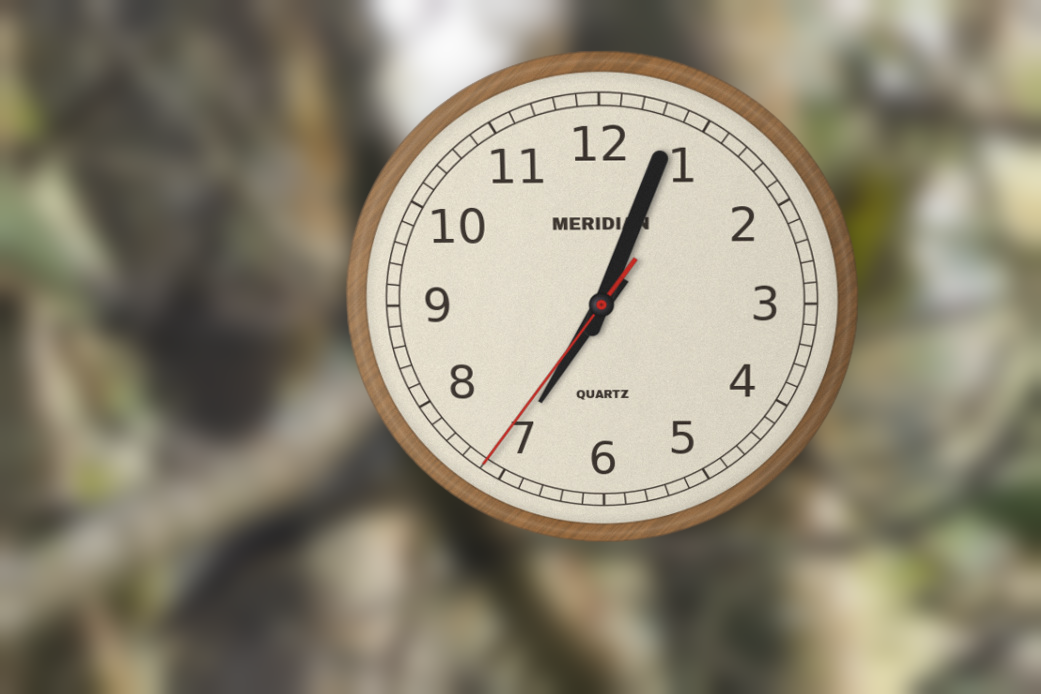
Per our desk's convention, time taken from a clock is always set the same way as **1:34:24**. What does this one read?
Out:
**7:03:36**
